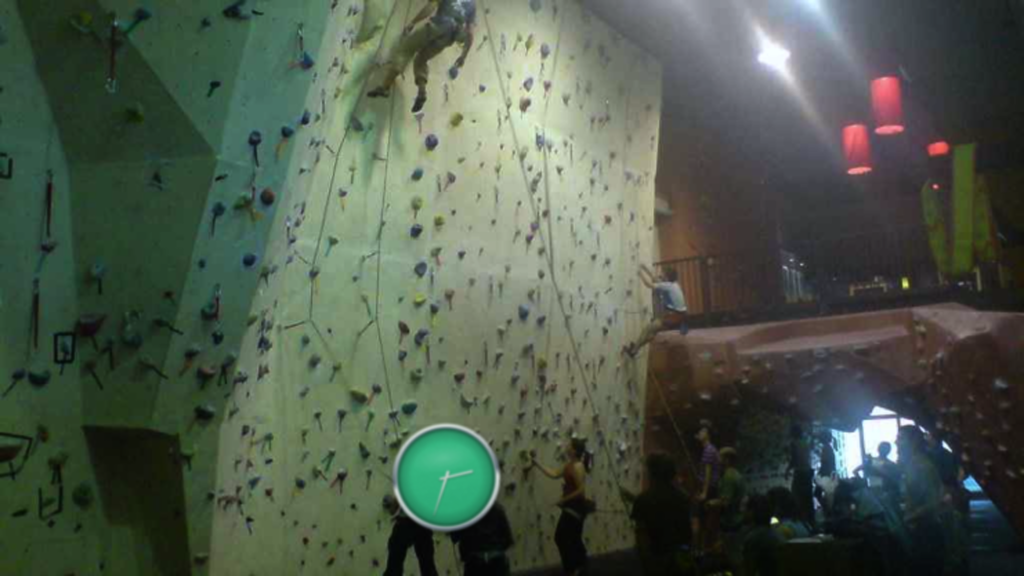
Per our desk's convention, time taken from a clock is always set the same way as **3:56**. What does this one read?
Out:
**2:33**
